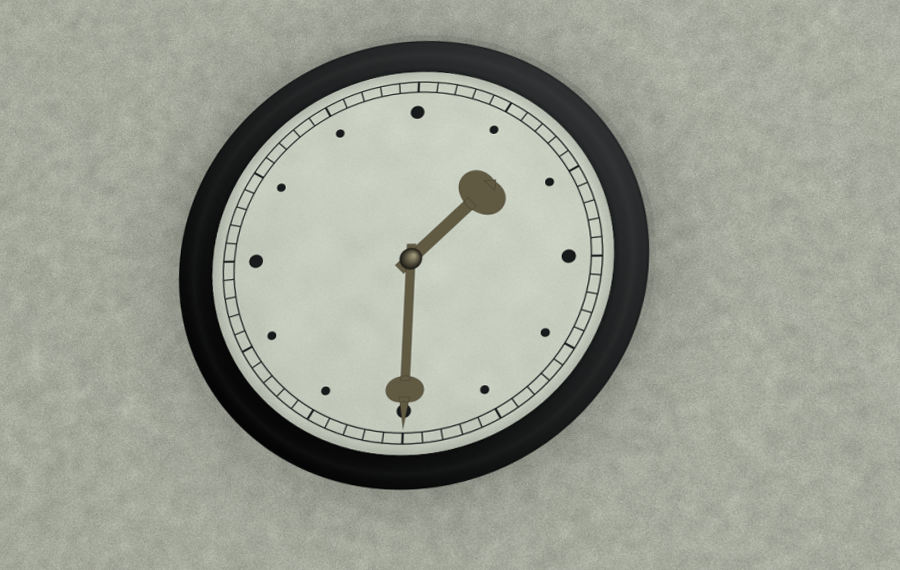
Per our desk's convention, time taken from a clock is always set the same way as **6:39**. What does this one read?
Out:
**1:30**
